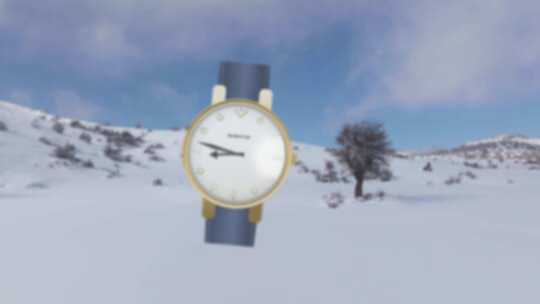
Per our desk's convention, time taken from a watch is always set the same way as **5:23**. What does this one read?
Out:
**8:47**
